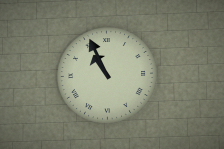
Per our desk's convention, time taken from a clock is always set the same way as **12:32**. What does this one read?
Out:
**10:56**
